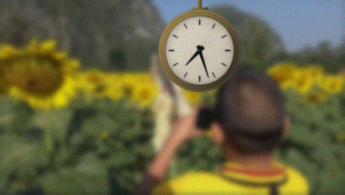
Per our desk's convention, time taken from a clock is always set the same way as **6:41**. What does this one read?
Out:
**7:27**
